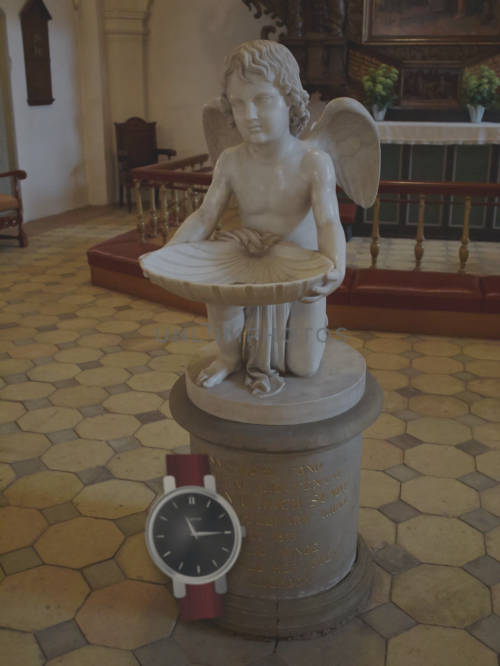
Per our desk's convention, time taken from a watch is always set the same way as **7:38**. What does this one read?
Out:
**11:15**
